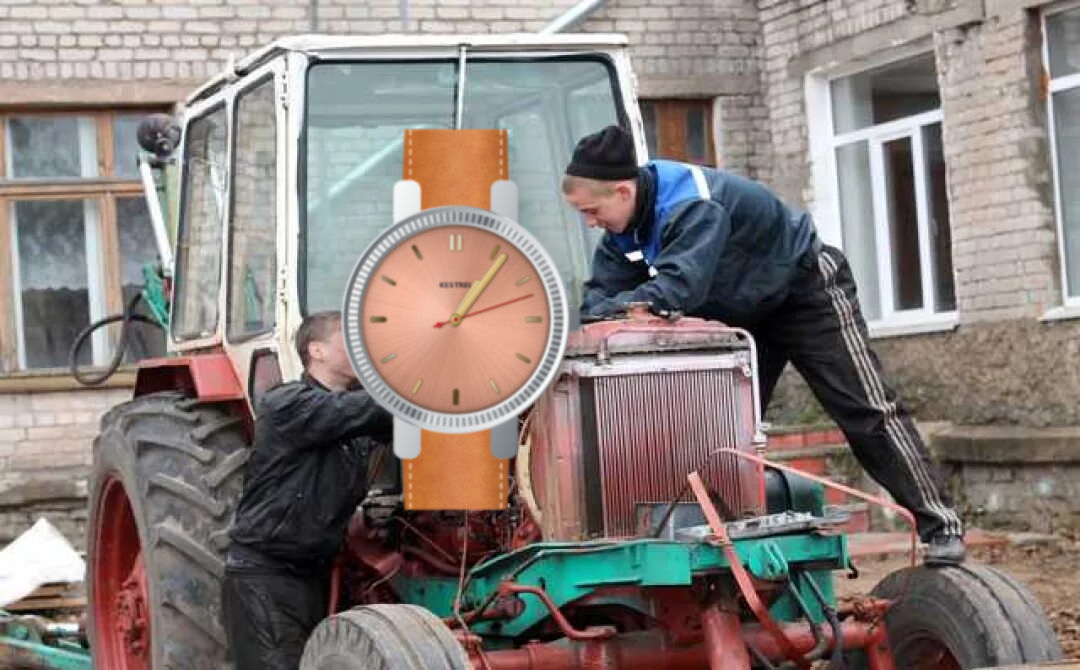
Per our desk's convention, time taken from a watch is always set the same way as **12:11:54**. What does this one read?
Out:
**1:06:12**
